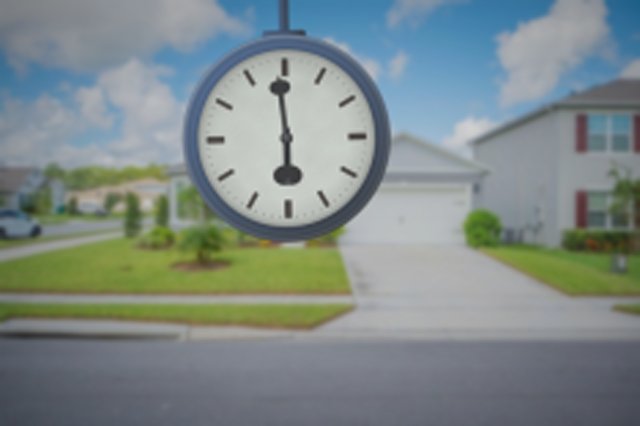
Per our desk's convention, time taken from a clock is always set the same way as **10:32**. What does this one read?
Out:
**5:59**
